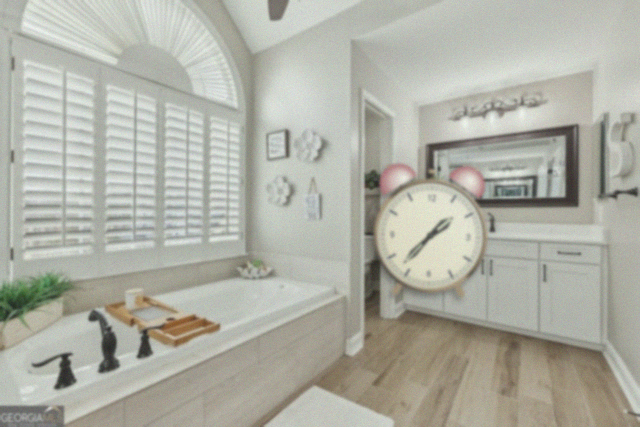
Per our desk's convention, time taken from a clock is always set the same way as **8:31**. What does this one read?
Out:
**1:37**
